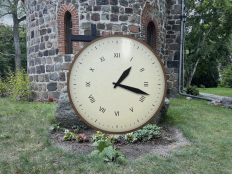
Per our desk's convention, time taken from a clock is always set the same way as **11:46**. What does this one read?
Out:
**1:18**
